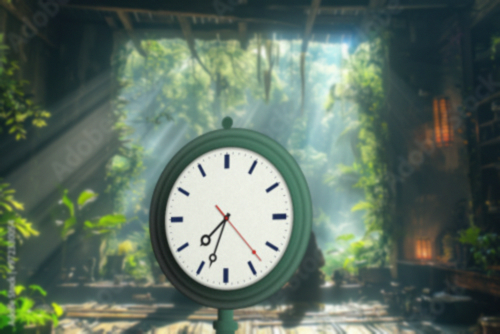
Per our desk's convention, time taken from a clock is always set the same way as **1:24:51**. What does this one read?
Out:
**7:33:23**
